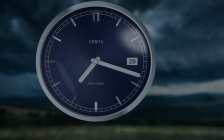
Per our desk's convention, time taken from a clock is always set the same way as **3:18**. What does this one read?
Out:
**7:18**
